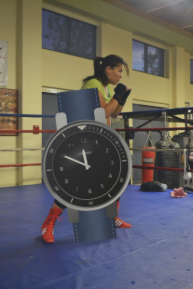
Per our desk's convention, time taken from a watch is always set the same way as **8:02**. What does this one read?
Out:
**11:50**
